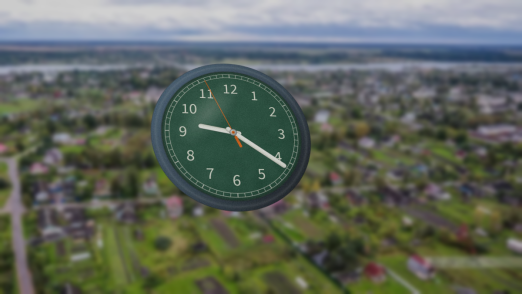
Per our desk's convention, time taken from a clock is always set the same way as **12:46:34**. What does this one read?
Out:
**9:20:56**
